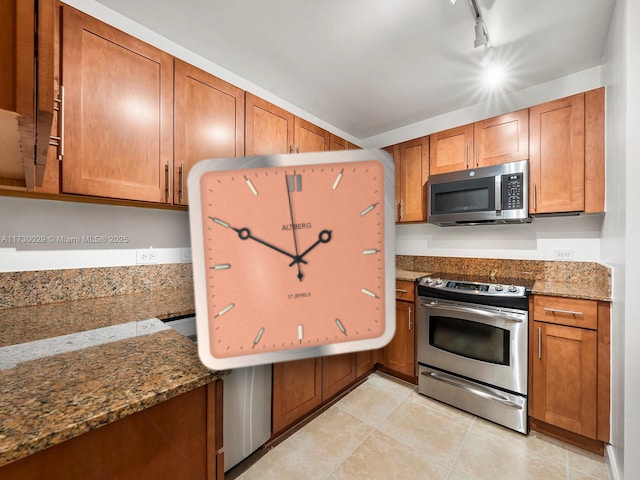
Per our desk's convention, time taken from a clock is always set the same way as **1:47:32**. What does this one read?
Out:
**1:49:59**
